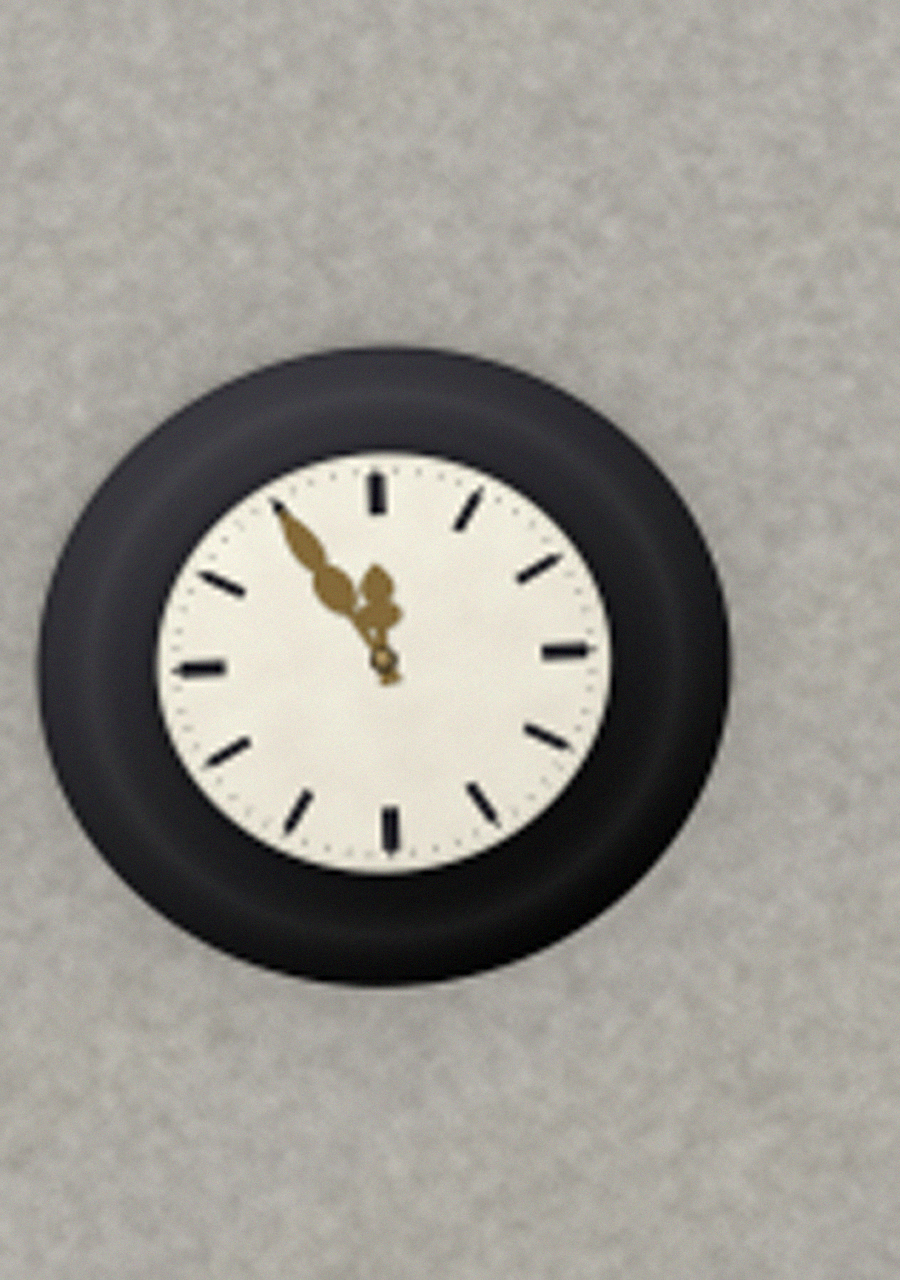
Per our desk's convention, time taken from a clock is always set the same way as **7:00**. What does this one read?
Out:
**11:55**
